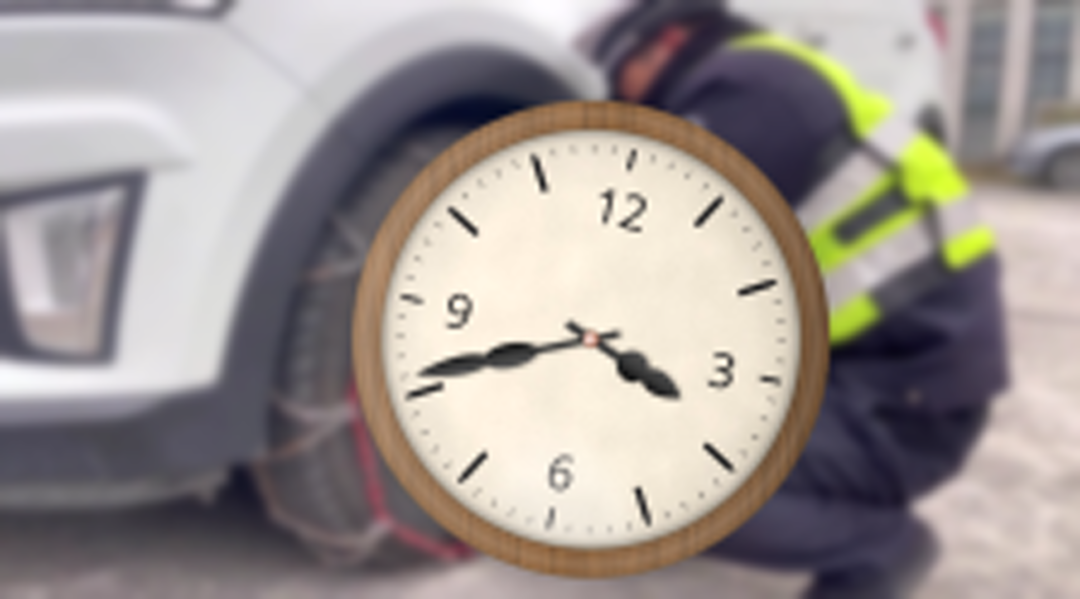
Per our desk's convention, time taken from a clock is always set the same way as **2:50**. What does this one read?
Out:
**3:41**
